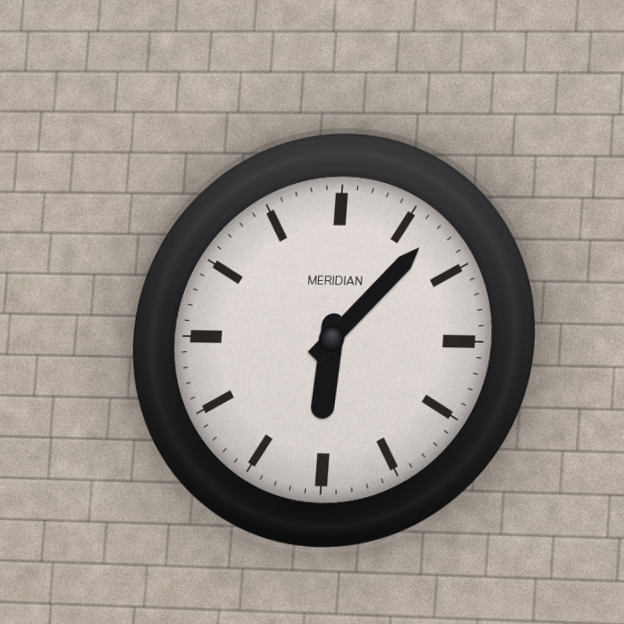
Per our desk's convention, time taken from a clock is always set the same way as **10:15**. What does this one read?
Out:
**6:07**
